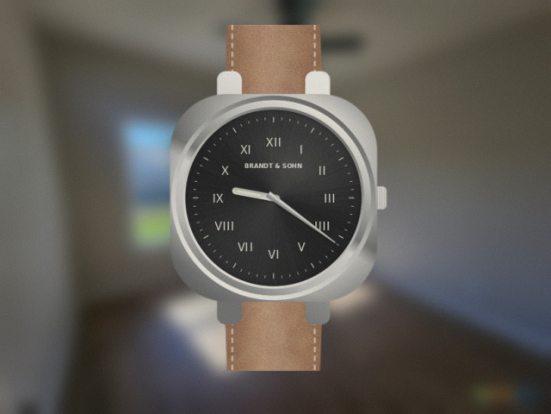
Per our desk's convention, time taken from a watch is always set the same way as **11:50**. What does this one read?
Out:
**9:21**
